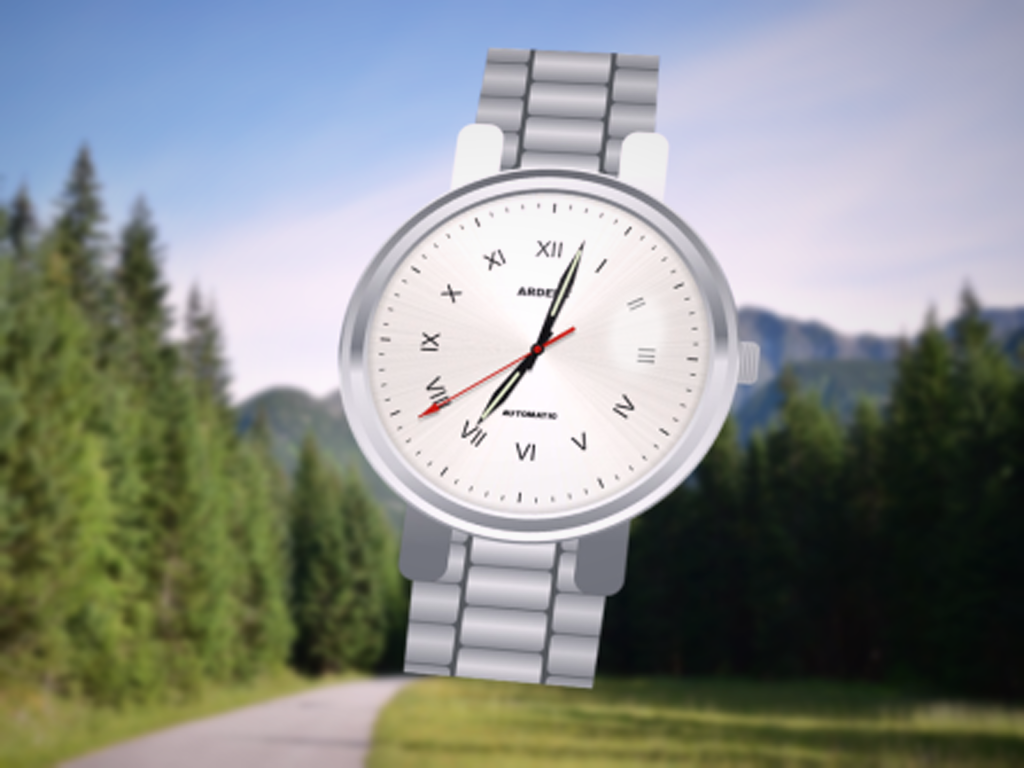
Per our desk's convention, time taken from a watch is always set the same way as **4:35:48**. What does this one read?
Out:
**7:02:39**
